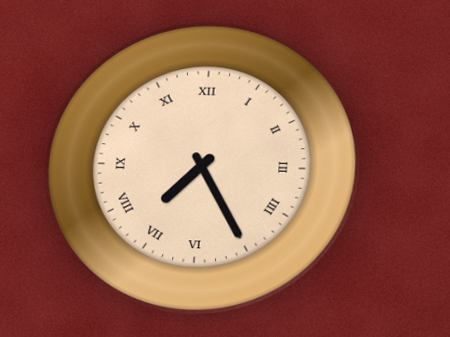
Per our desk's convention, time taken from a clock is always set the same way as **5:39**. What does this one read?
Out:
**7:25**
